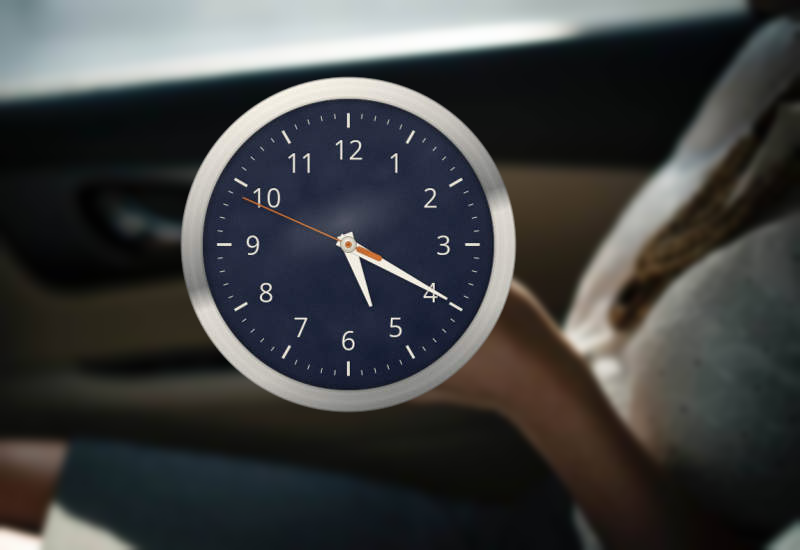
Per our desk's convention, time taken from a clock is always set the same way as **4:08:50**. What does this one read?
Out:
**5:19:49**
